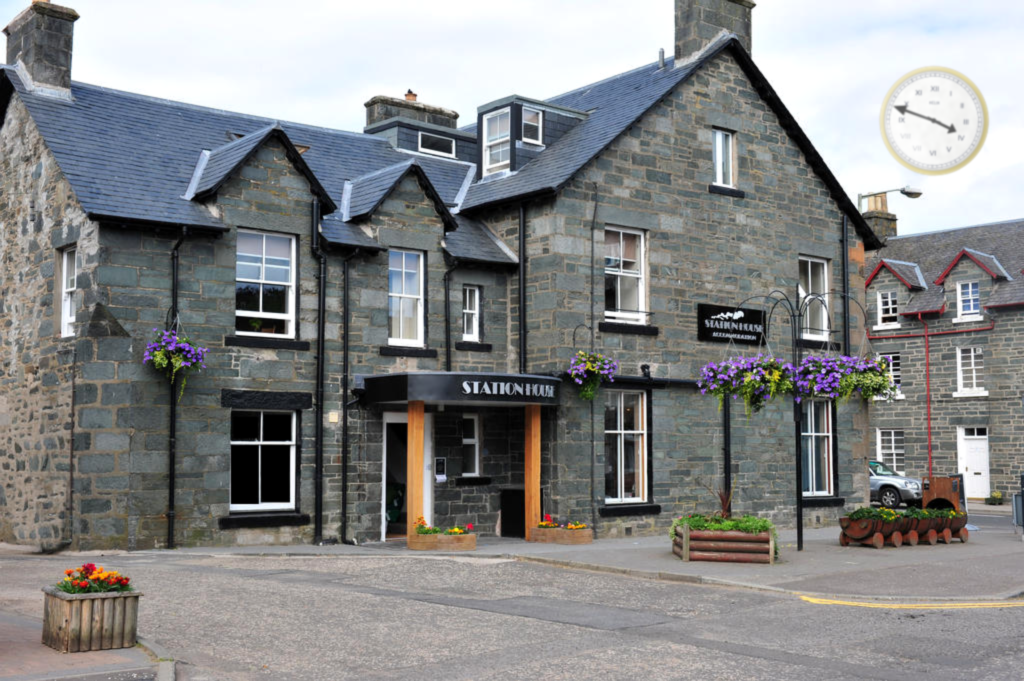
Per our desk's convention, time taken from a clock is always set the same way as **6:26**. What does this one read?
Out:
**3:48**
